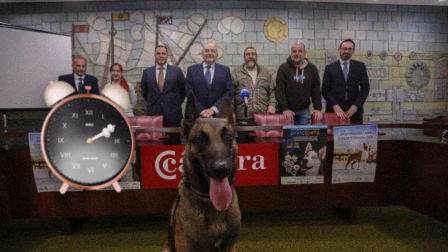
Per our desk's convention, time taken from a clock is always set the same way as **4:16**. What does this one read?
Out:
**2:10**
